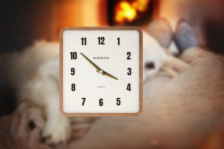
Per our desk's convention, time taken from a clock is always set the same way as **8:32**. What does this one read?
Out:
**3:52**
